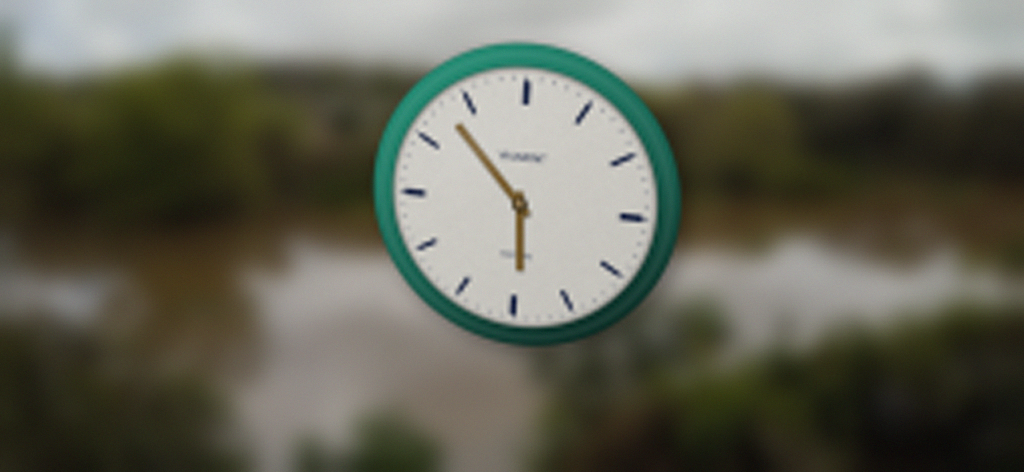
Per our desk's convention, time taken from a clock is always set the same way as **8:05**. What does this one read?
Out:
**5:53**
